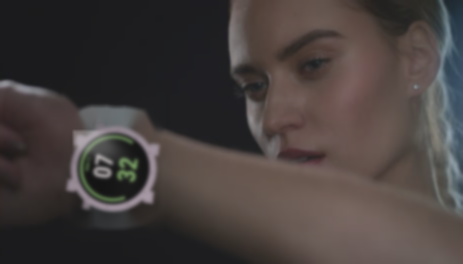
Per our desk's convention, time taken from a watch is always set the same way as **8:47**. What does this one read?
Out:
**7:32**
